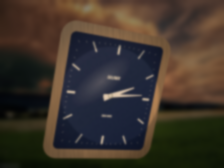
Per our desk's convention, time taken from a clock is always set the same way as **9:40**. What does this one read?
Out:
**2:14**
